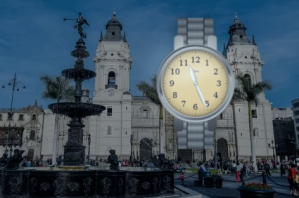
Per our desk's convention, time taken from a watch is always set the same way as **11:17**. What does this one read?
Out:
**11:26**
